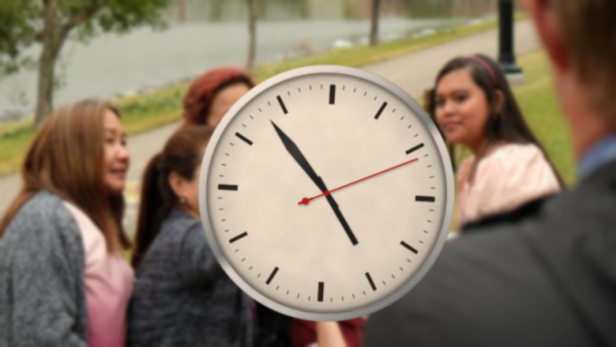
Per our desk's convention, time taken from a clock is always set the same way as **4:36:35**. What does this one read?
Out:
**4:53:11**
